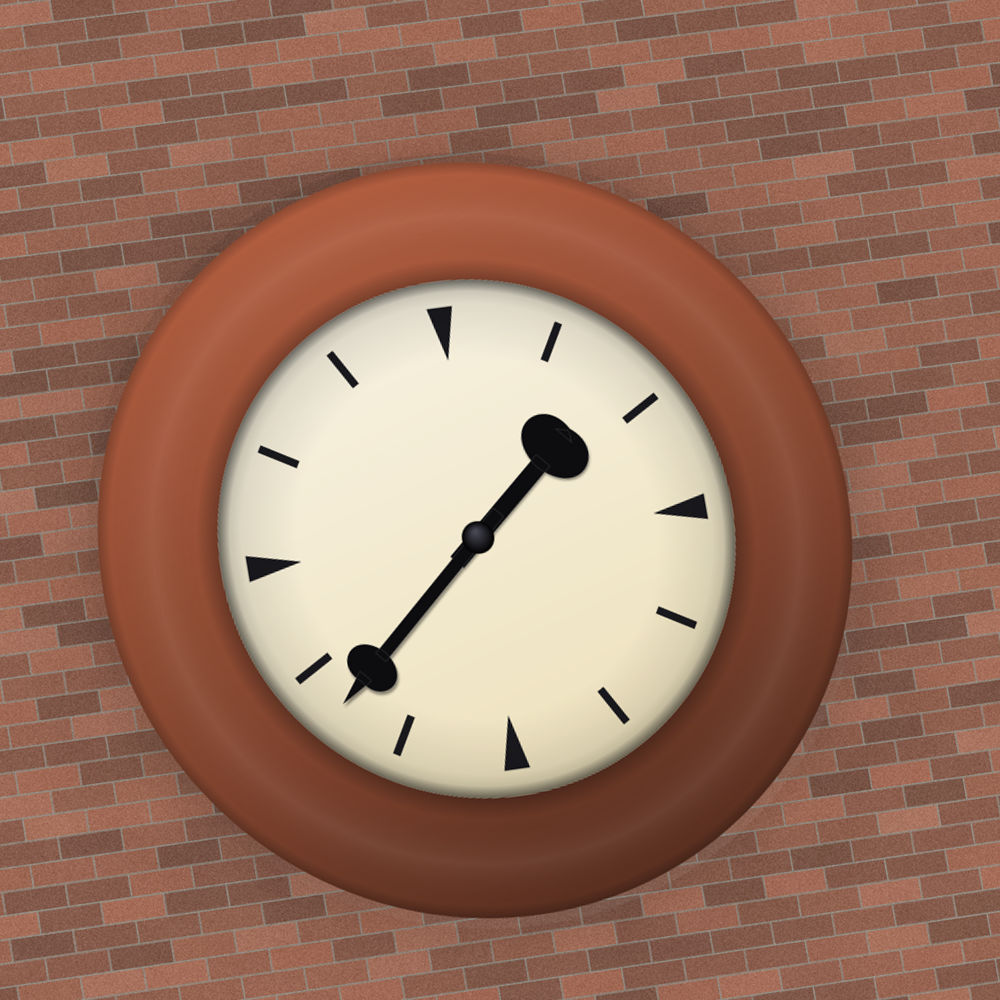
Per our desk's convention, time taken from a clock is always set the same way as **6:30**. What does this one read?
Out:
**1:38**
